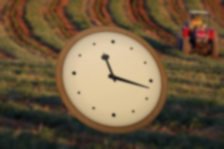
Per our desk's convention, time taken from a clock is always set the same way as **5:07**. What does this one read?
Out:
**11:17**
